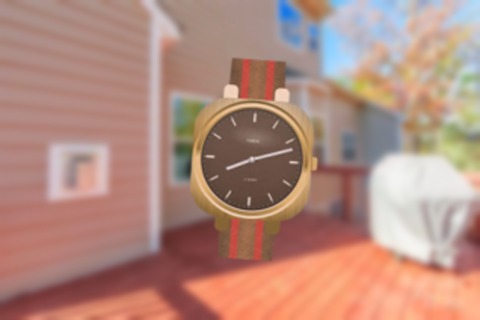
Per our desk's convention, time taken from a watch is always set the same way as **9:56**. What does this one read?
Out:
**8:12**
